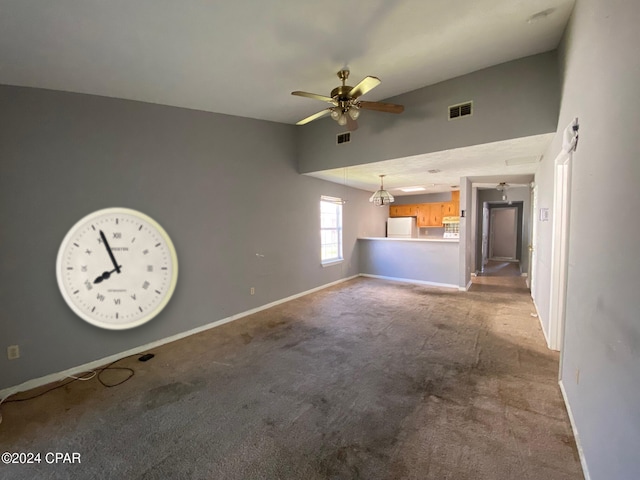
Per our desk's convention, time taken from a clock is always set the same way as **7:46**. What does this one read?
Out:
**7:56**
